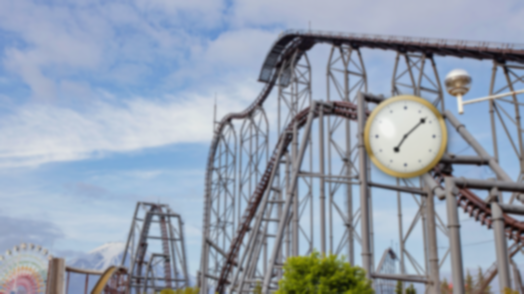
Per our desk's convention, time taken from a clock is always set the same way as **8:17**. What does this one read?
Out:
**7:08**
